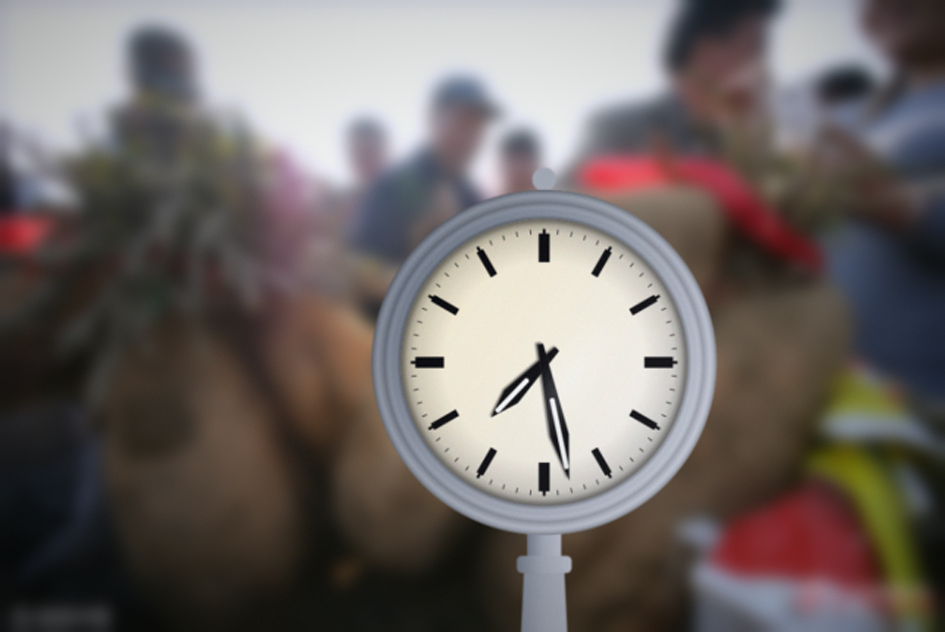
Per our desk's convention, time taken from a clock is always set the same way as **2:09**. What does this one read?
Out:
**7:28**
